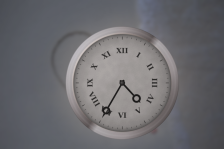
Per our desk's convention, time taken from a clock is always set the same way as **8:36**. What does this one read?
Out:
**4:35**
